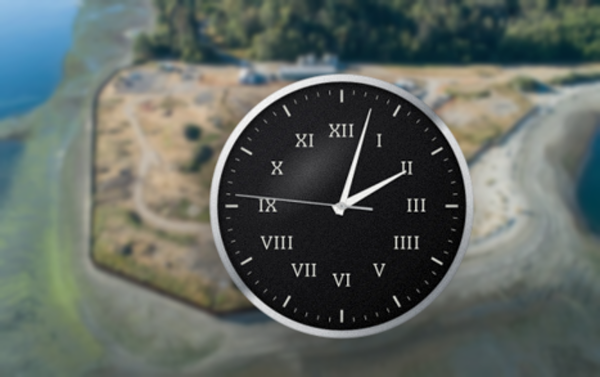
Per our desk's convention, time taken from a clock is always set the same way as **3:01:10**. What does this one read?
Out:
**2:02:46**
